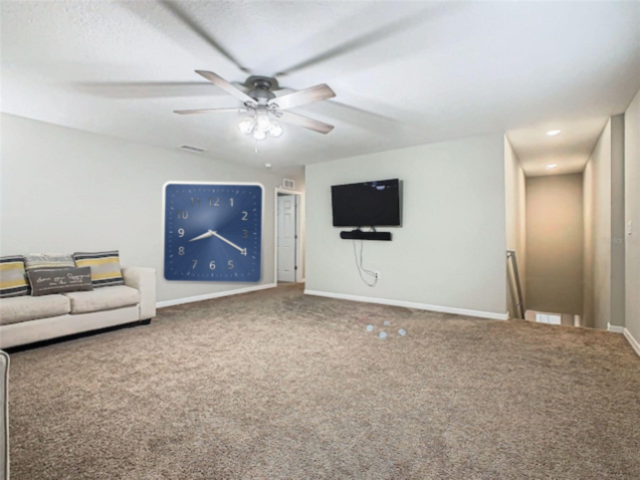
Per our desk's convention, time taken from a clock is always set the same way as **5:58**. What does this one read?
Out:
**8:20**
